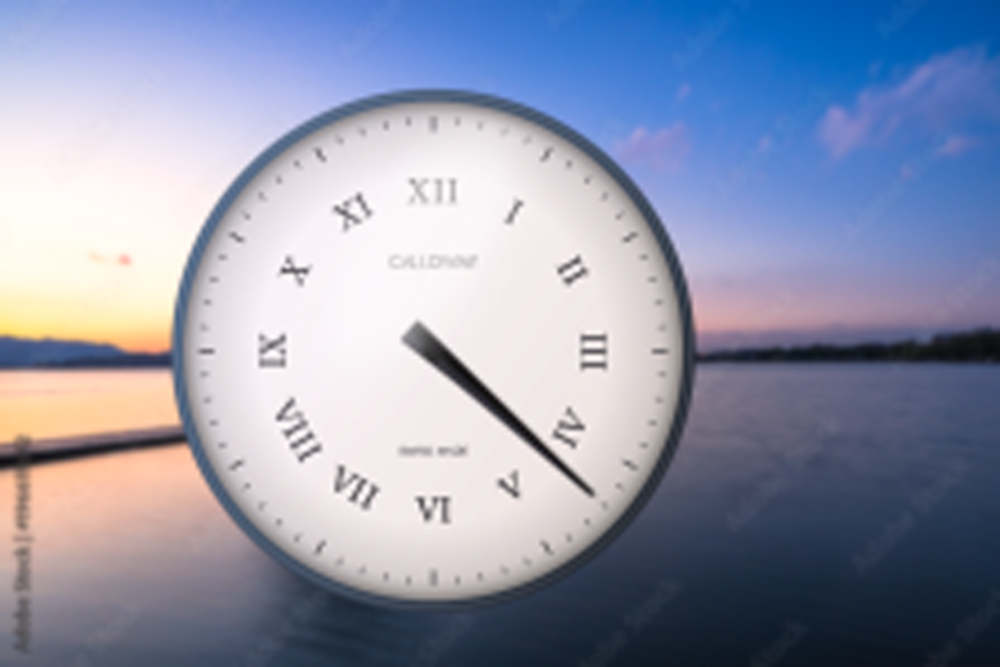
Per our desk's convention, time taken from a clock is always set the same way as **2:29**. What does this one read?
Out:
**4:22**
